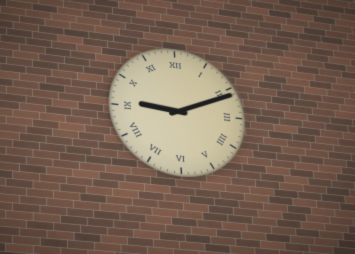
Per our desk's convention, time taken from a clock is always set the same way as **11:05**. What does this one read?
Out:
**9:11**
